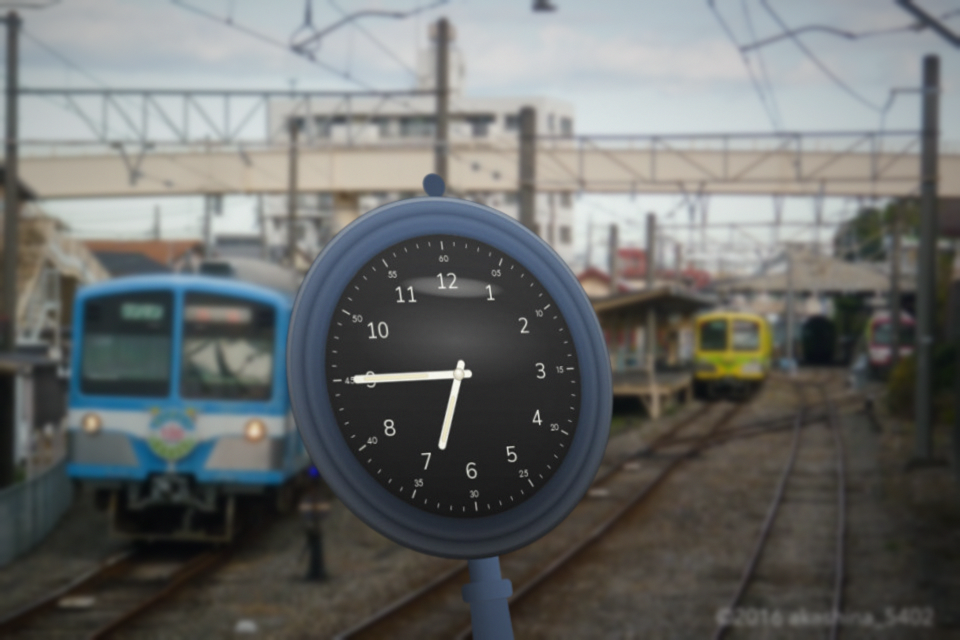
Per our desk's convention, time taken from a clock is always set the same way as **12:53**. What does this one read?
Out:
**6:45**
